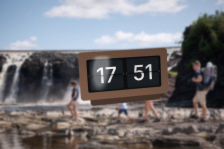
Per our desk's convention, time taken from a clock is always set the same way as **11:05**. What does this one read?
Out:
**17:51**
